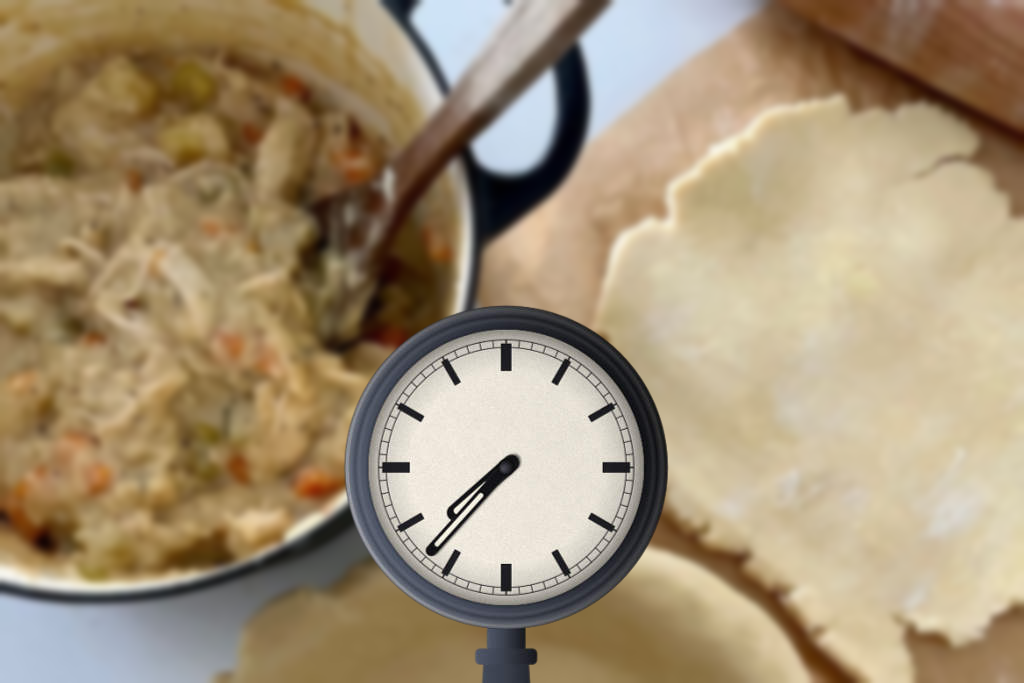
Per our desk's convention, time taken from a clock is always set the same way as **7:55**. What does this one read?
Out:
**7:37**
